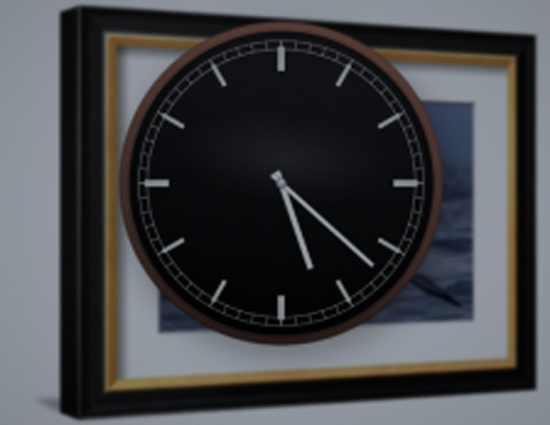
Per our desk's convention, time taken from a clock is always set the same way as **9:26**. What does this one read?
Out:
**5:22**
